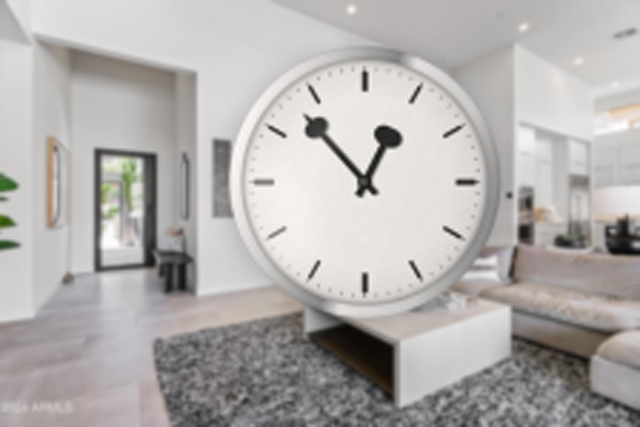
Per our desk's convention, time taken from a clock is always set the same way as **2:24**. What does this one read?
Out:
**12:53**
